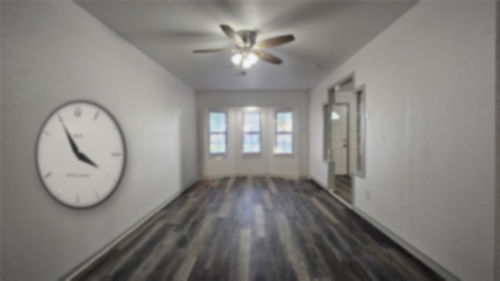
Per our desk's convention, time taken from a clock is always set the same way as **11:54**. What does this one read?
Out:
**3:55**
